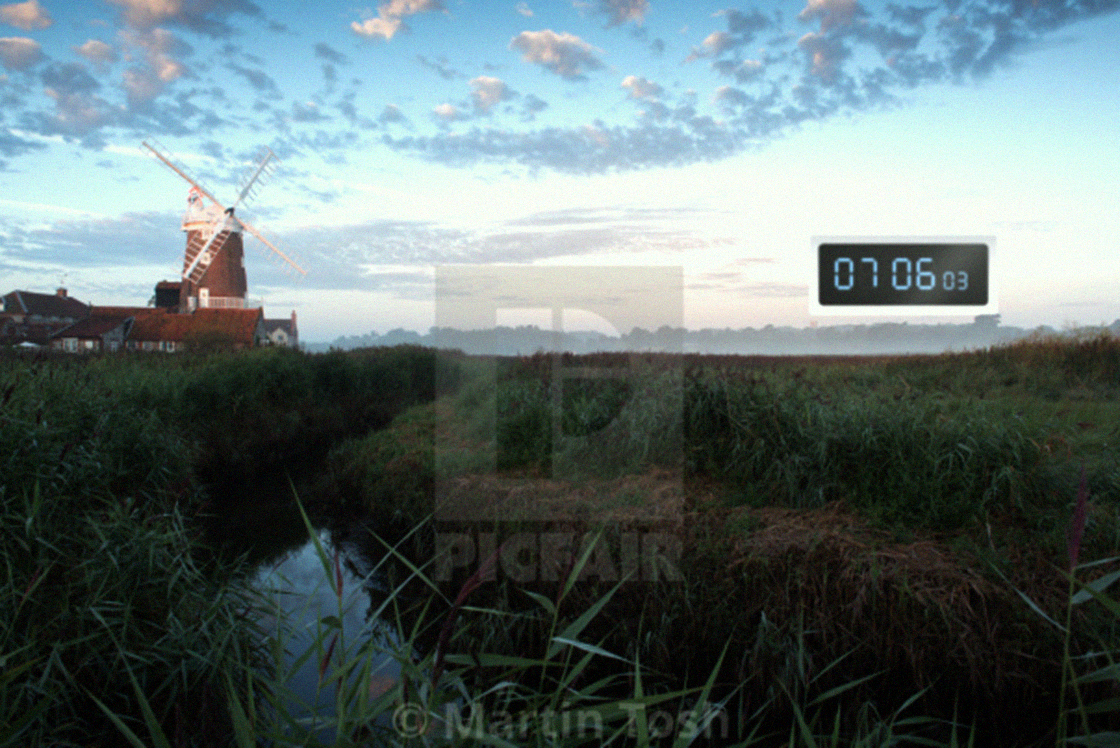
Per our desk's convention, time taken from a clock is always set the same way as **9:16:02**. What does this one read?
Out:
**7:06:03**
